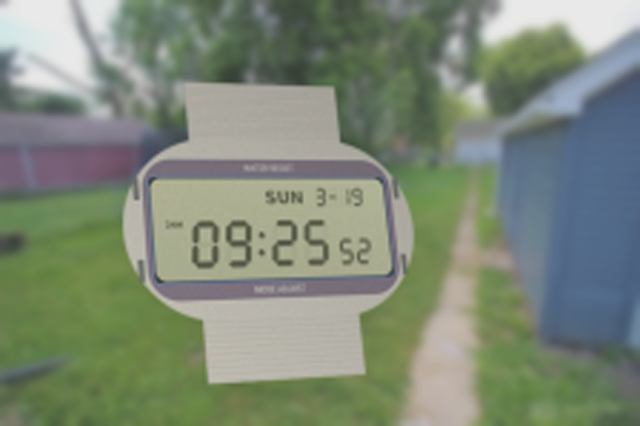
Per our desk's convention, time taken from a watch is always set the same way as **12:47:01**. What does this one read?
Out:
**9:25:52**
